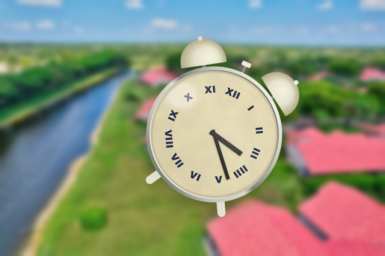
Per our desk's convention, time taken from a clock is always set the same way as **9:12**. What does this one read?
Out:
**3:23**
